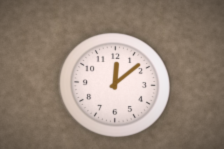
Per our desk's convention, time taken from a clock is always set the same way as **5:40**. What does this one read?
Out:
**12:08**
